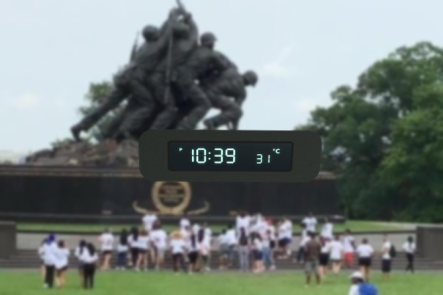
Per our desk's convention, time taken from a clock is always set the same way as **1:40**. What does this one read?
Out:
**10:39**
